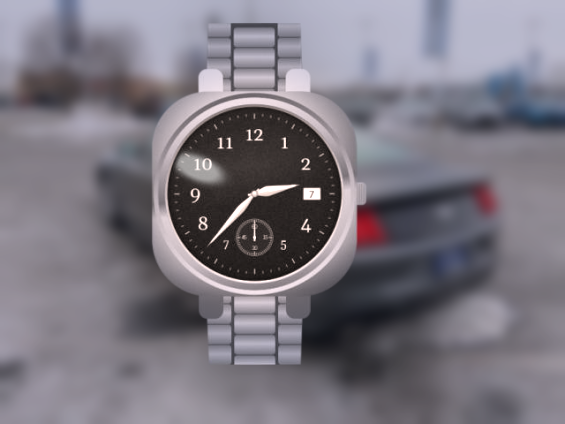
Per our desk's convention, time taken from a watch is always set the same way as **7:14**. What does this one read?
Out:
**2:37**
